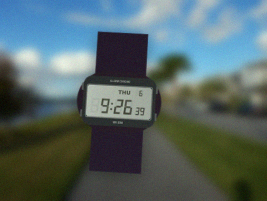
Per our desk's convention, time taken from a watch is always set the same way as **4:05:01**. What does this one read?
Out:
**9:26:39**
